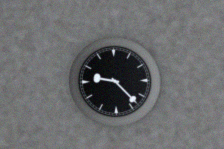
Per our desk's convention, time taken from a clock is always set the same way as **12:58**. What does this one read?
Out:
**9:23**
